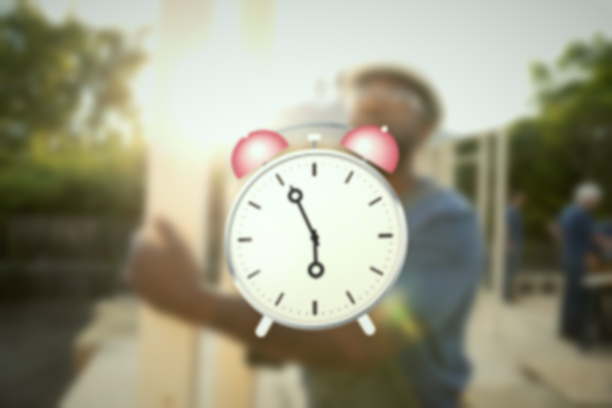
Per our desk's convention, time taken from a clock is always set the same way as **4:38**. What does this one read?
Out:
**5:56**
